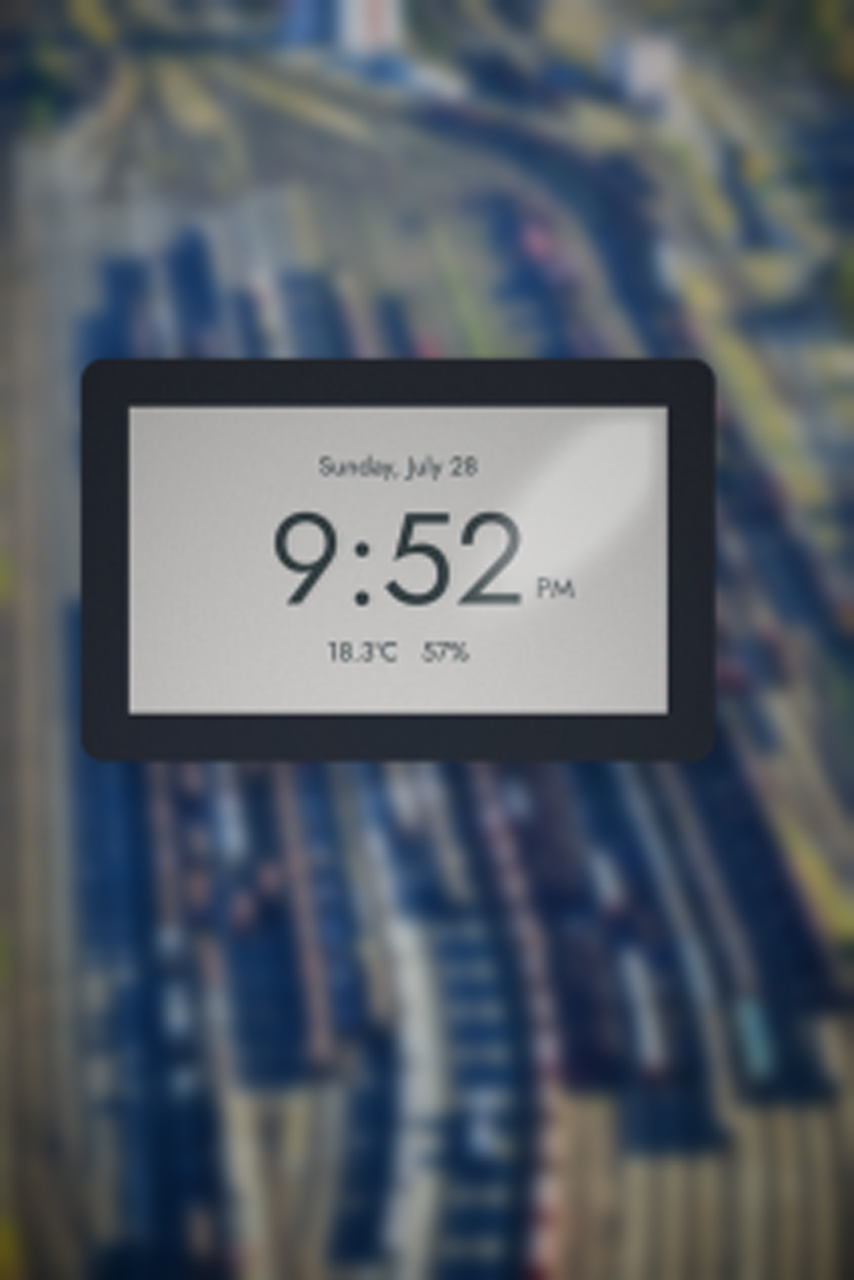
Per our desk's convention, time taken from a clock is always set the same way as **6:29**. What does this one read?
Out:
**9:52**
